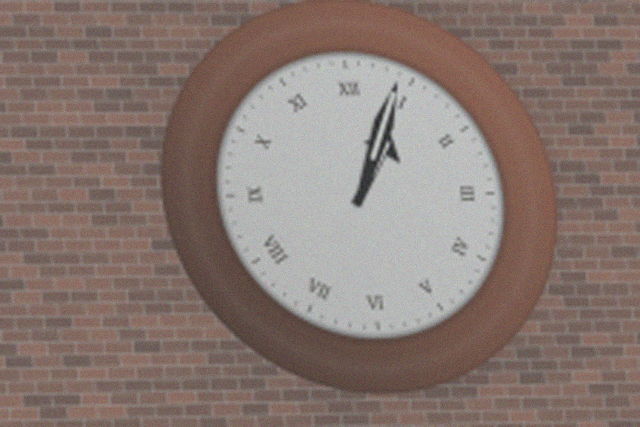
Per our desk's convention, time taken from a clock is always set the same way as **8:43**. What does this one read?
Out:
**1:04**
